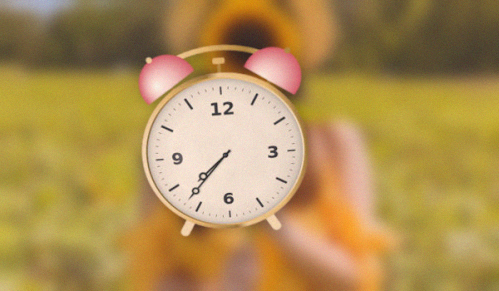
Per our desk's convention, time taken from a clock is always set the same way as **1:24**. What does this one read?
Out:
**7:37**
